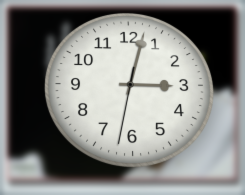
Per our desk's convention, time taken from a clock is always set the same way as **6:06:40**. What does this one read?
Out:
**3:02:32**
